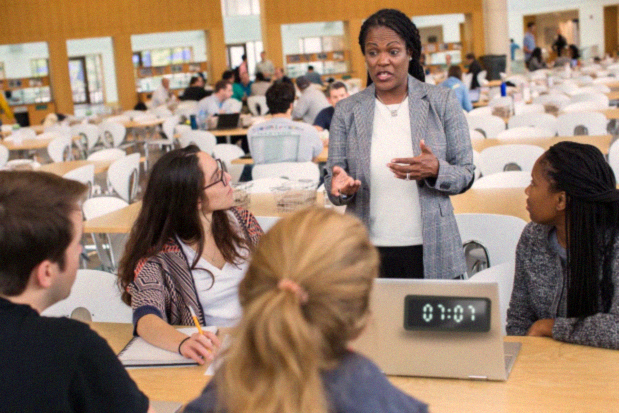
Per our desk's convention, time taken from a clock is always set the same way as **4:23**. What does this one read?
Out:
**7:07**
